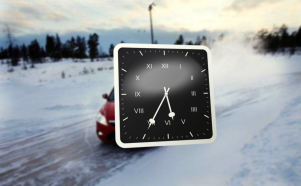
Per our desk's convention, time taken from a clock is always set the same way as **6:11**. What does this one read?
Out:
**5:35**
